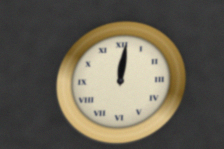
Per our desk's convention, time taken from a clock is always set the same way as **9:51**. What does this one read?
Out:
**12:01**
